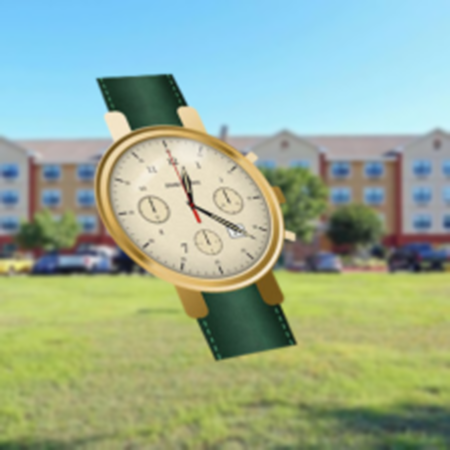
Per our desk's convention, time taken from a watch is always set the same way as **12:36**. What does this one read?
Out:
**12:22**
